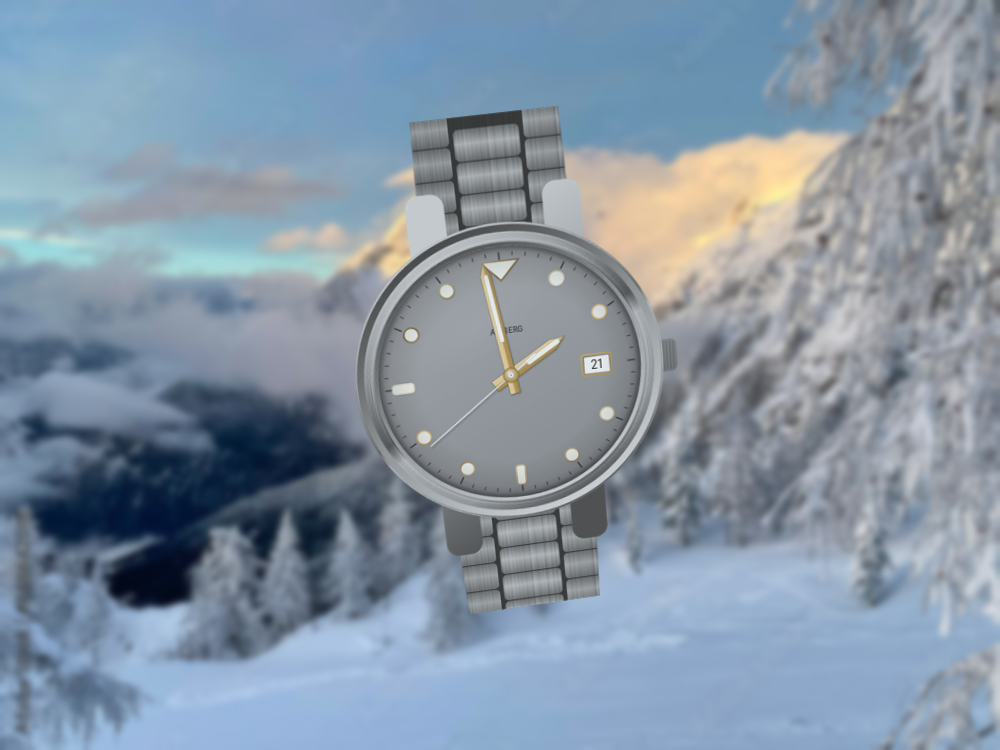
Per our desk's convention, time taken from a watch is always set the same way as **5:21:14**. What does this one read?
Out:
**1:58:39**
